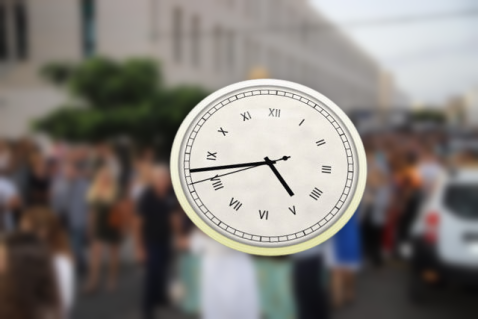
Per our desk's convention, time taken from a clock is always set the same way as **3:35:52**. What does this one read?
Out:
**4:42:41**
